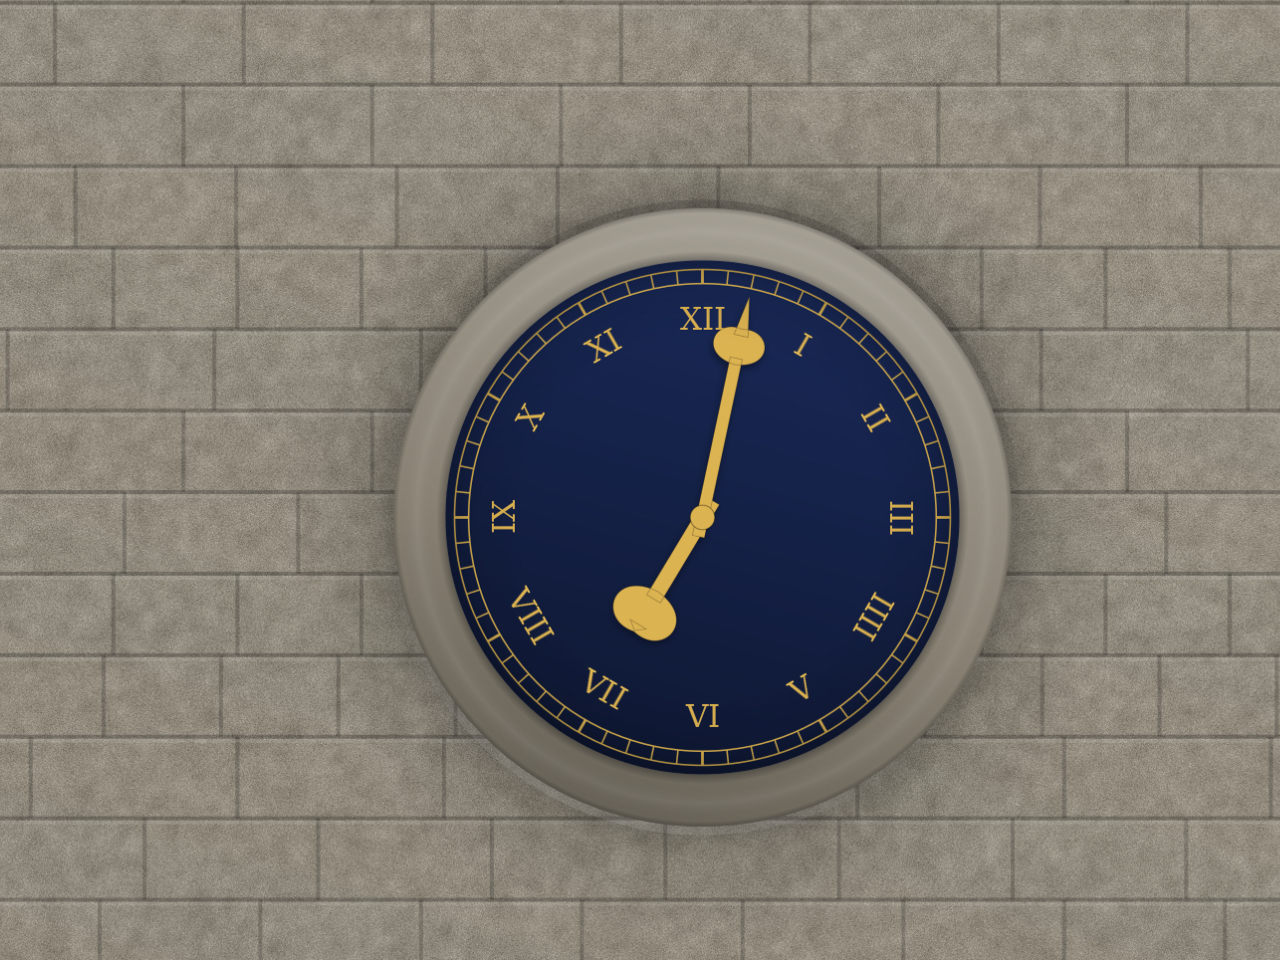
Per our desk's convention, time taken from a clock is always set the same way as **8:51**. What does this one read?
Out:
**7:02**
